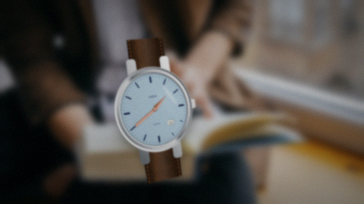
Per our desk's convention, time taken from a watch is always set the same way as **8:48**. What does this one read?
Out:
**1:40**
